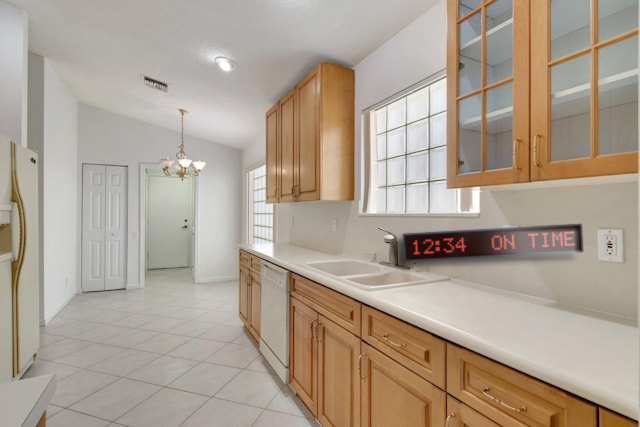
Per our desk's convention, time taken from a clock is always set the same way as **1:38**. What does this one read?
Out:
**12:34**
